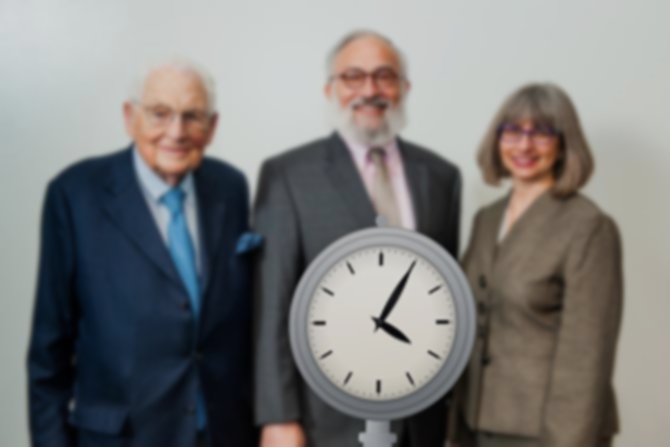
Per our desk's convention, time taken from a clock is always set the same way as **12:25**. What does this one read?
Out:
**4:05**
